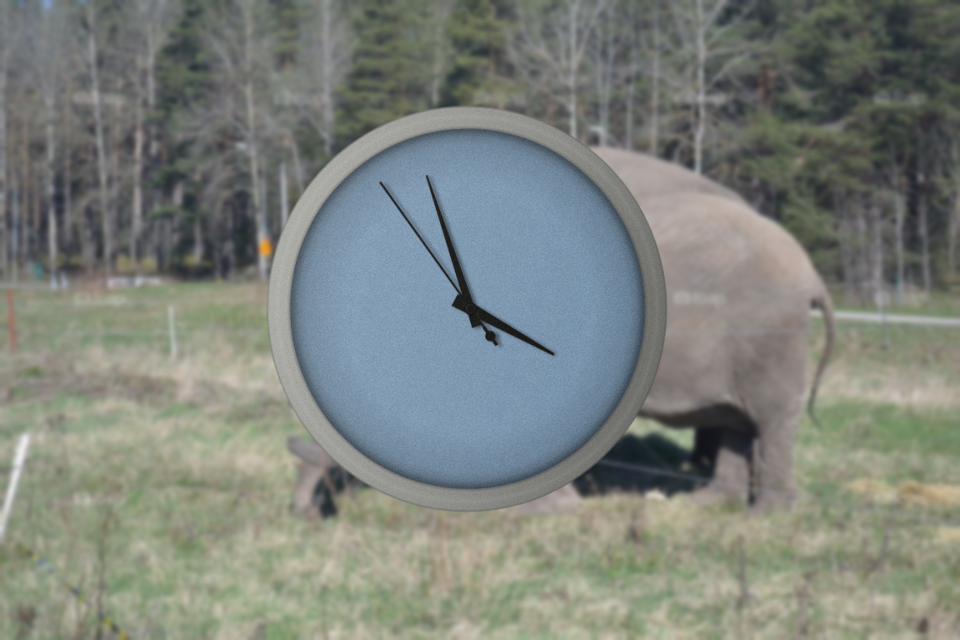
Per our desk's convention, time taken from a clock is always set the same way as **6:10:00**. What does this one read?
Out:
**3:56:54**
